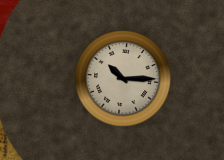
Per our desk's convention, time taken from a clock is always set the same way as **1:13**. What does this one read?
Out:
**10:14**
